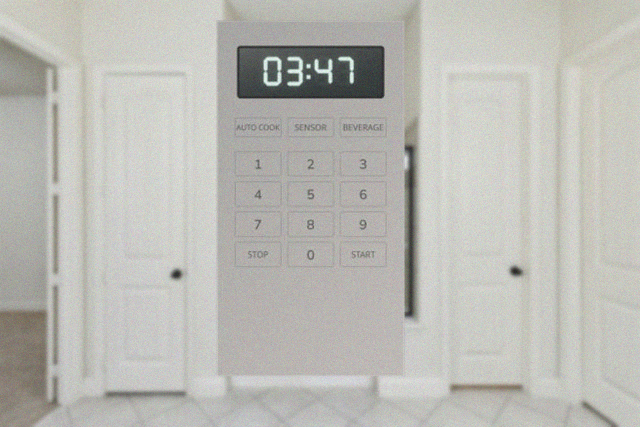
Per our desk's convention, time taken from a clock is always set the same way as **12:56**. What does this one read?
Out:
**3:47**
